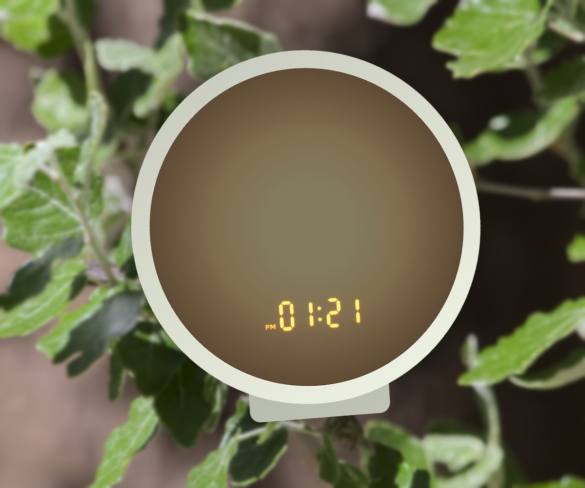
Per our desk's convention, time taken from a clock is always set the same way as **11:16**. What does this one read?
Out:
**1:21**
